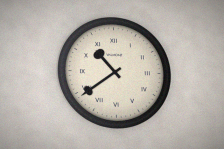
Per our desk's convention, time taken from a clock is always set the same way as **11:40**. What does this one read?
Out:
**10:39**
